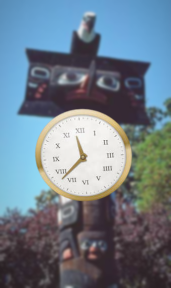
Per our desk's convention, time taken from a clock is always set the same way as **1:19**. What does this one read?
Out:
**11:38**
